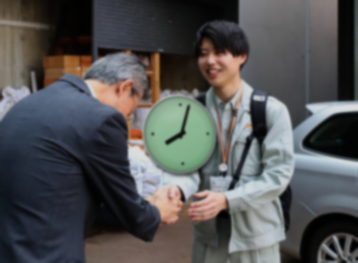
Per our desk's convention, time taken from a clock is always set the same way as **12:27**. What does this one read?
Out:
**8:03**
